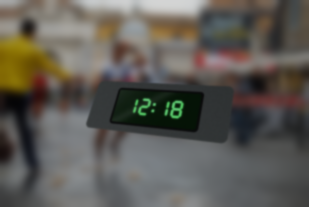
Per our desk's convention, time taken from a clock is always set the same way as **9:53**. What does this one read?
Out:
**12:18**
